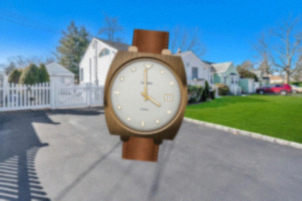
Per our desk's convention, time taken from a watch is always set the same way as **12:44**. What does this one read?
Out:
**3:59**
